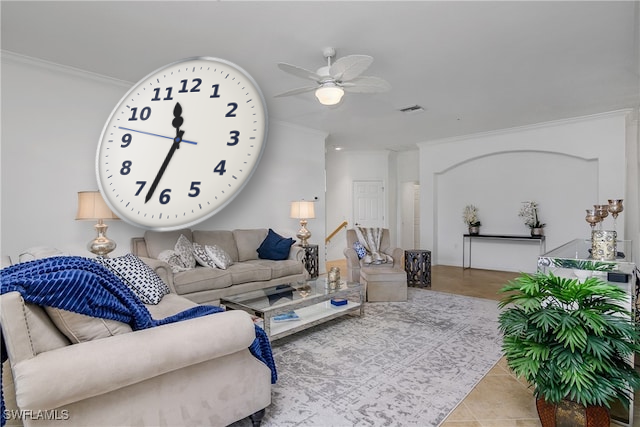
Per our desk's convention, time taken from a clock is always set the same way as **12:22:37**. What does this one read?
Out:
**11:32:47**
